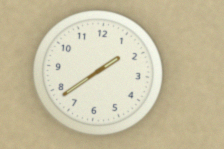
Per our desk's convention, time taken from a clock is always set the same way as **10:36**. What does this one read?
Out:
**1:38**
